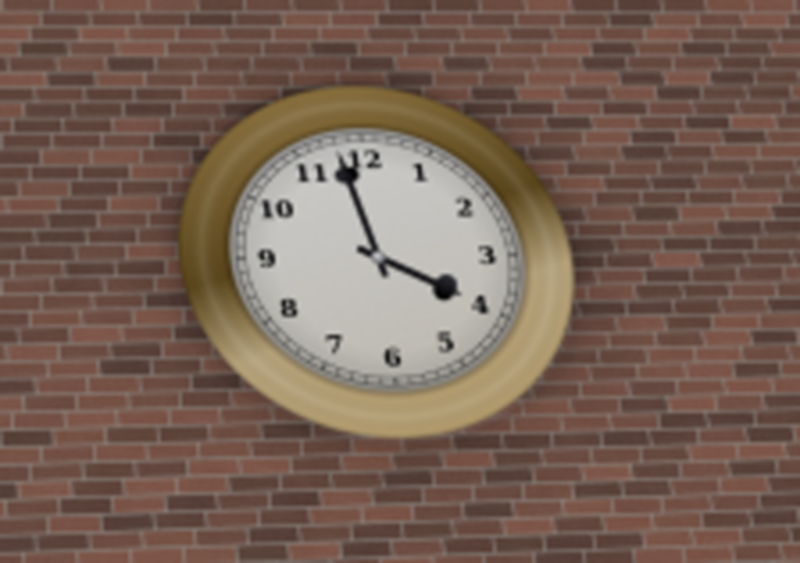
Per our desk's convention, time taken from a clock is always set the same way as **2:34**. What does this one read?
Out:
**3:58**
